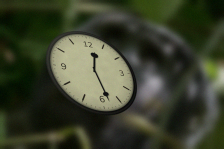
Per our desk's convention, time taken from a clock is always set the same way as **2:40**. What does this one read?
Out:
**12:28**
